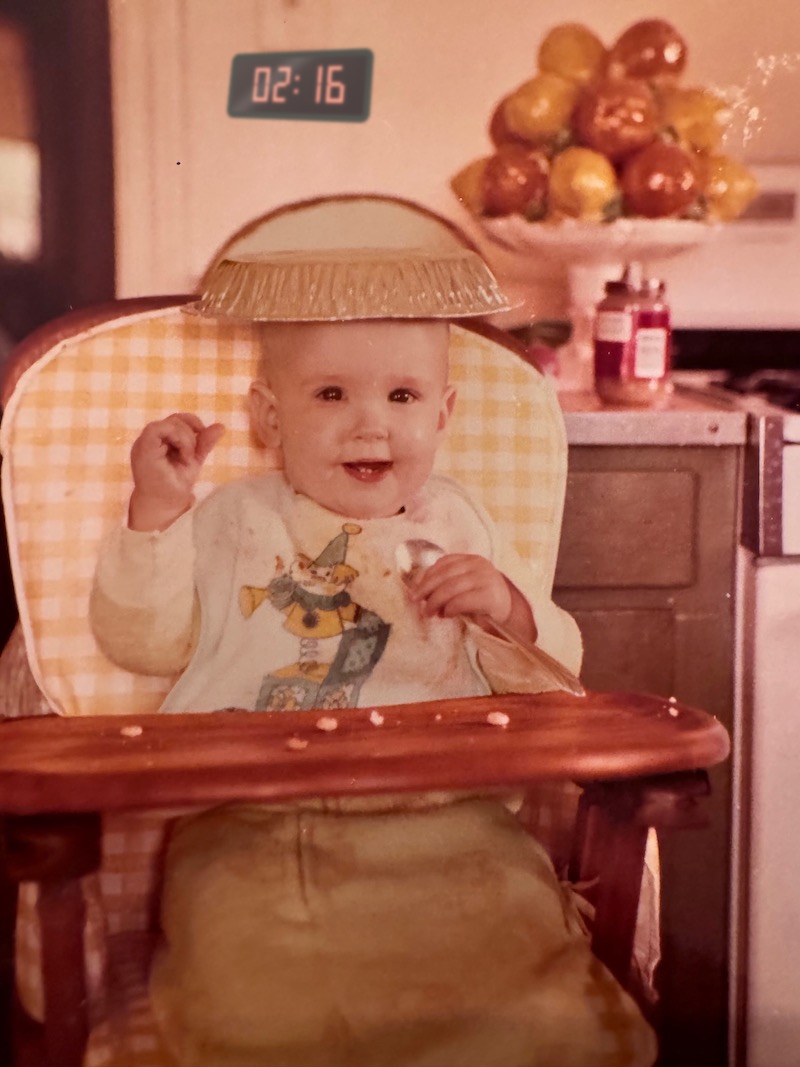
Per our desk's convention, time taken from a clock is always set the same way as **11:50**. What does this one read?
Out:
**2:16**
